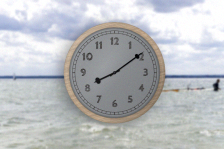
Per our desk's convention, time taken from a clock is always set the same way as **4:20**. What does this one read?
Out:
**8:09**
